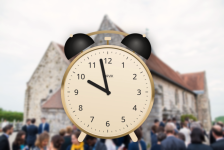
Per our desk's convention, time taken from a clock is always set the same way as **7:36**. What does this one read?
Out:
**9:58**
